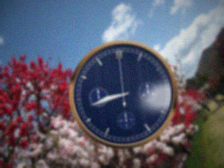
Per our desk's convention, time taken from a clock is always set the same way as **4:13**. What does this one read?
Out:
**8:43**
